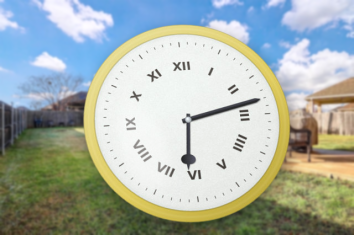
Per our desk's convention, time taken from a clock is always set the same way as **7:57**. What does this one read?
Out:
**6:13**
